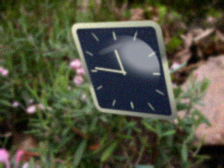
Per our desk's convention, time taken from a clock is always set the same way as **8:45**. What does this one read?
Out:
**11:46**
